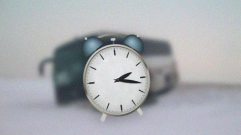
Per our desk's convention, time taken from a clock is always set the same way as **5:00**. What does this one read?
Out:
**2:17**
